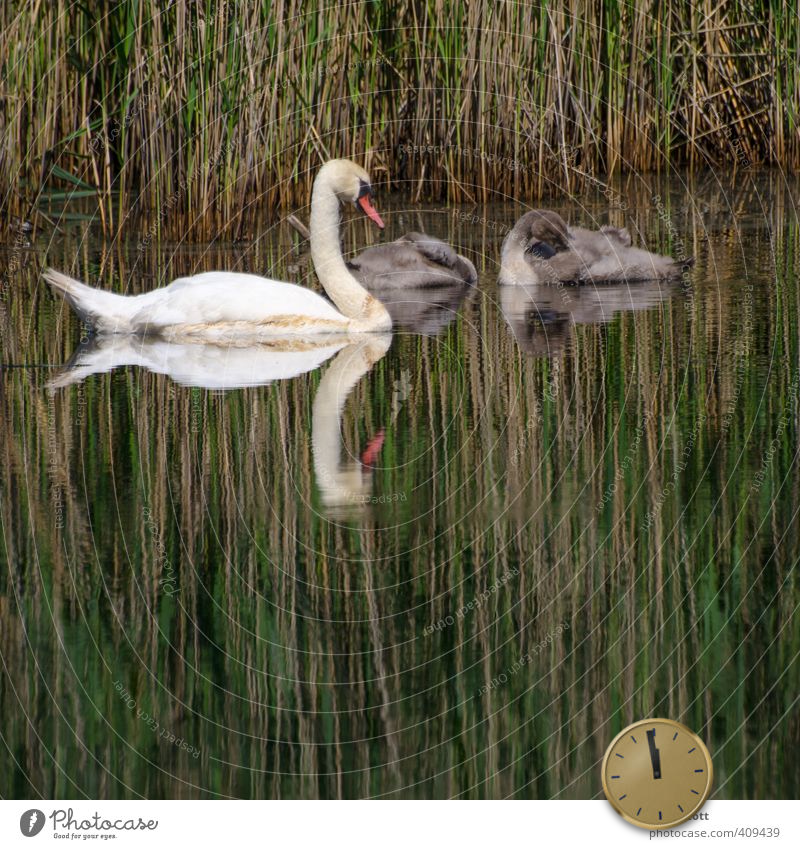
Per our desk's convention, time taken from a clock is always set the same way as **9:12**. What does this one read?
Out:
**11:59**
